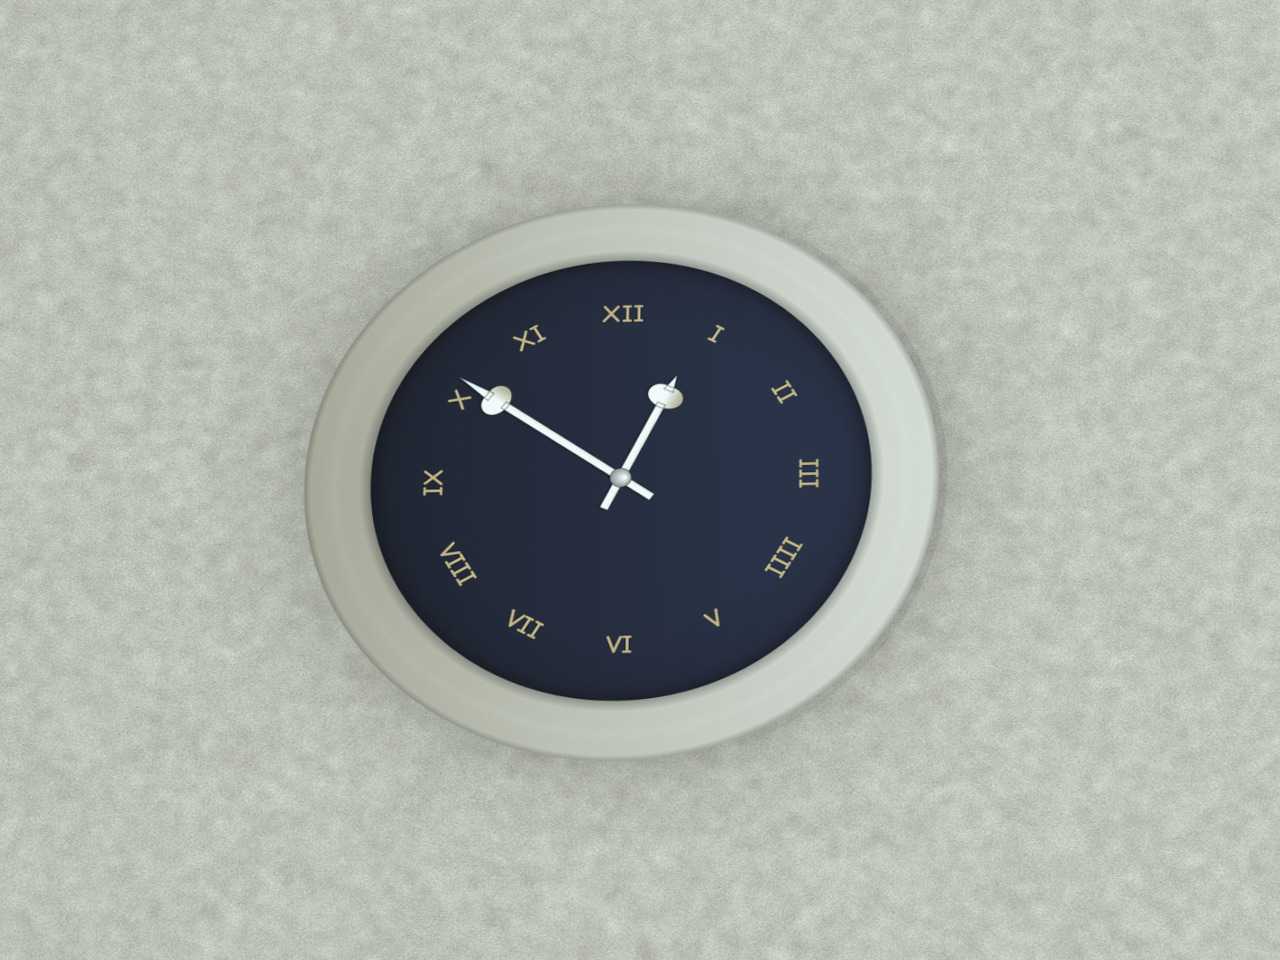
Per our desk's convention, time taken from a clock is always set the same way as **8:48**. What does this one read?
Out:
**12:51**
